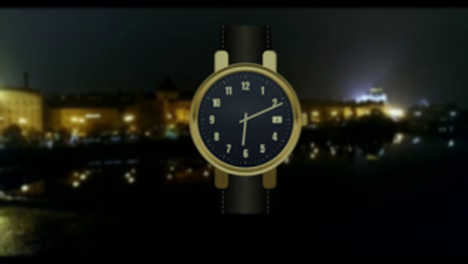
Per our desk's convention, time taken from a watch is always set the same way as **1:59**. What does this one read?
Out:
**6:11**
